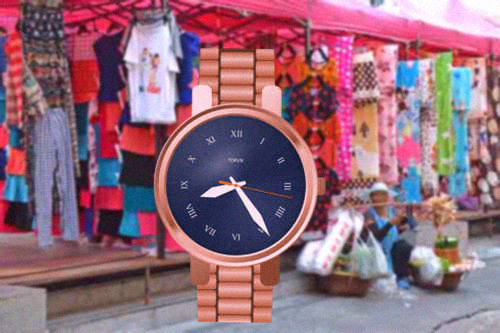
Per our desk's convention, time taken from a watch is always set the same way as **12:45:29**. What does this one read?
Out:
**8:24:17**
